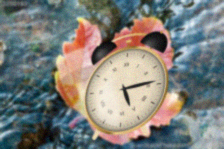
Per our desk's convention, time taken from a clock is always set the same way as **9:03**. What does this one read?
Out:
**5:14**
